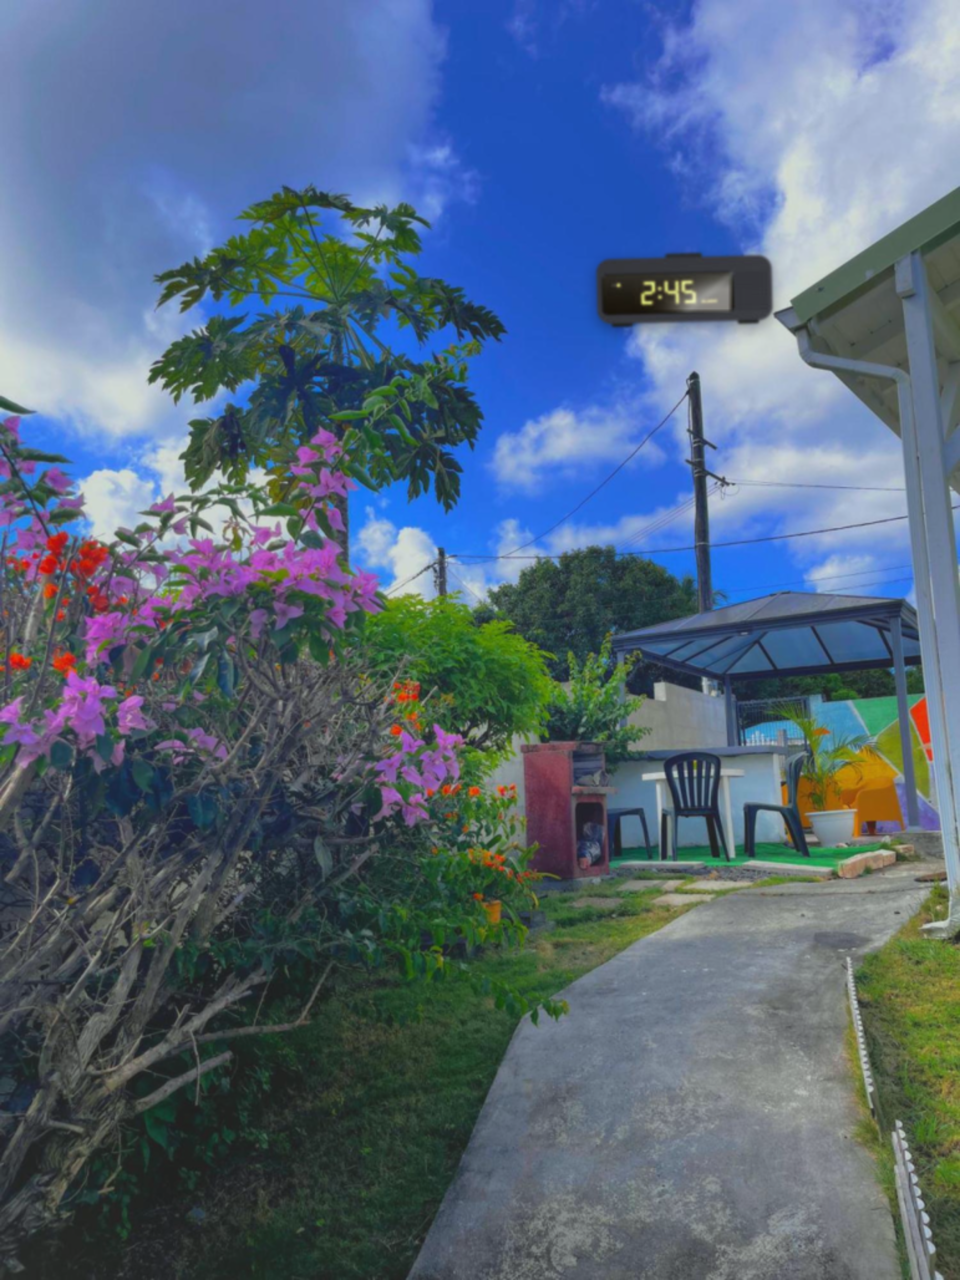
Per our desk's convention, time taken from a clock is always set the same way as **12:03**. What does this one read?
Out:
**2:45**
